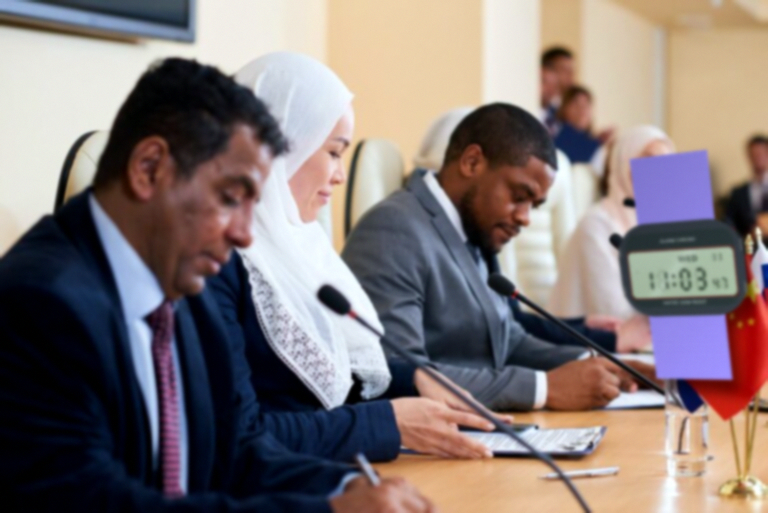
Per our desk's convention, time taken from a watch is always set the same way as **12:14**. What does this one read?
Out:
**11:03**
